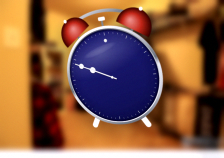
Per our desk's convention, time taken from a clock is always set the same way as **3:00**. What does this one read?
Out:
**9:49**
